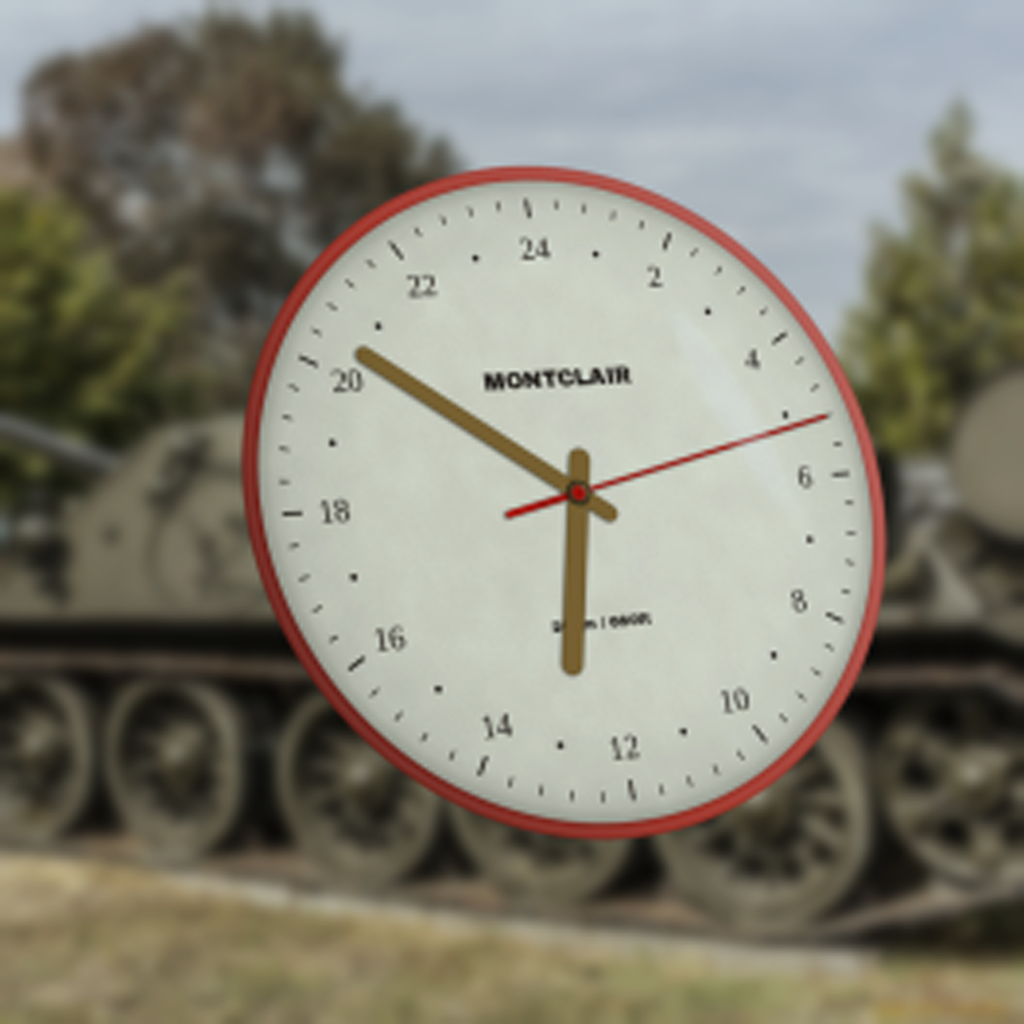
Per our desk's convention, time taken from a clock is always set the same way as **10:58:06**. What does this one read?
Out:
**12:51:13**
